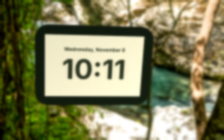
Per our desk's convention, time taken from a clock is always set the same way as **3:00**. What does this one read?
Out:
**10:11**
